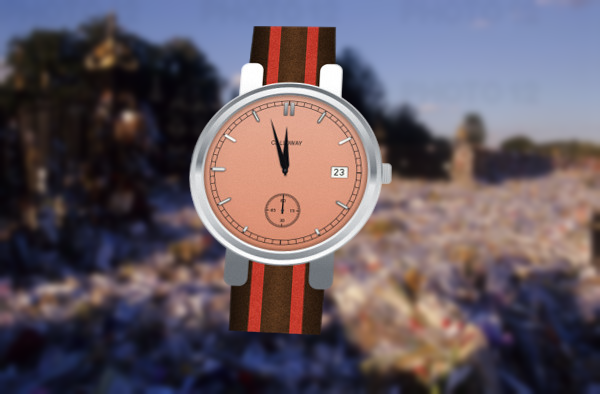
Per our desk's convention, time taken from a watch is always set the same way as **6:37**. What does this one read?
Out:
**11:57**
